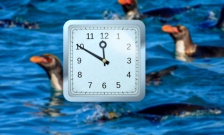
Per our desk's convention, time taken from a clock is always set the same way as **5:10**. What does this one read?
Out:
**11:50**
